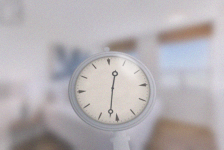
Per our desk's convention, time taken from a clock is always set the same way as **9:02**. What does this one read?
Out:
**12:32**
